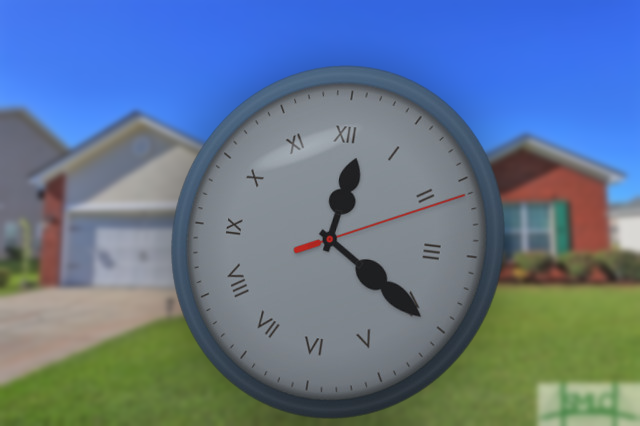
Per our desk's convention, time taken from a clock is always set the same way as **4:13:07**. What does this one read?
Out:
**12:20:11**
